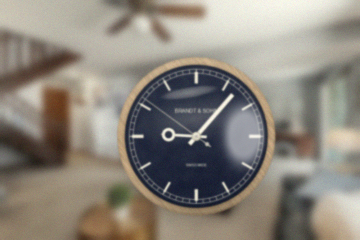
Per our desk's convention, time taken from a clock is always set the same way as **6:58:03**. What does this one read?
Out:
**9:06:51**
